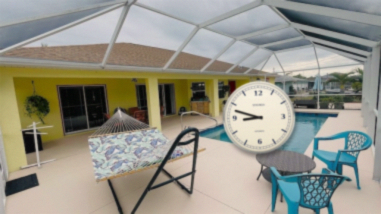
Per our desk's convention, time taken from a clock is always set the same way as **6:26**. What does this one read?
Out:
**8:48**
